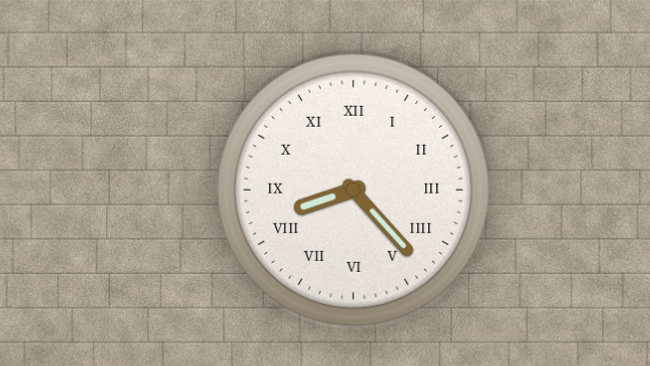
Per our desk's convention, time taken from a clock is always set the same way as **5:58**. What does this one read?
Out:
**8:23**
